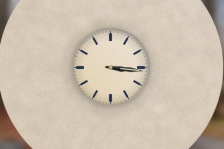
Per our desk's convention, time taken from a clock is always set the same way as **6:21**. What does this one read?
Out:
**3:16**
